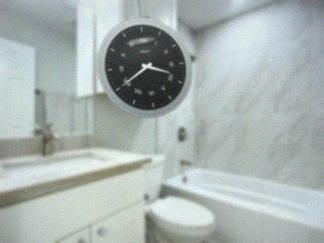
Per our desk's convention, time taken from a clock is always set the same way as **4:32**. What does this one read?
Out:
**3:40**
